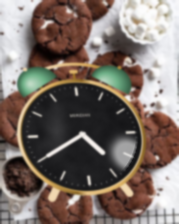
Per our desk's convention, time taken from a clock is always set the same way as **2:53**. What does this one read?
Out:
**4:40**
